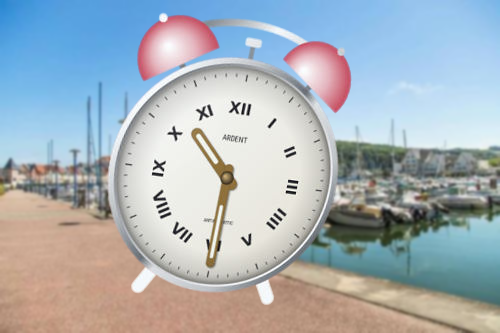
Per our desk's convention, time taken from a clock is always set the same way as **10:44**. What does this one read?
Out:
**10:30**
